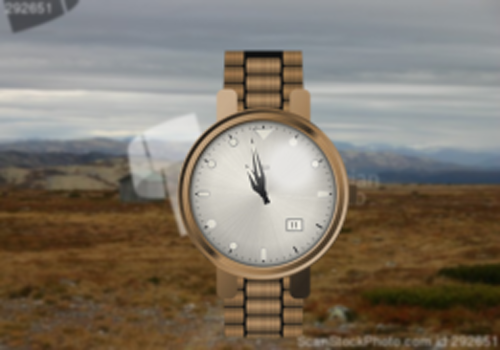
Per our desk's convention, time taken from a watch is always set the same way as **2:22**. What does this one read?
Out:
**10:58**
